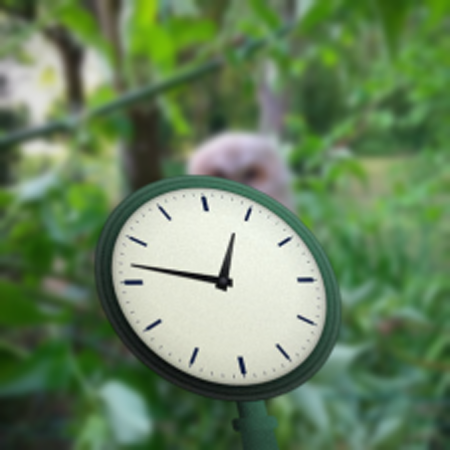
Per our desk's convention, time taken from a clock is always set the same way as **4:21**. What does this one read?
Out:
**12:47**
